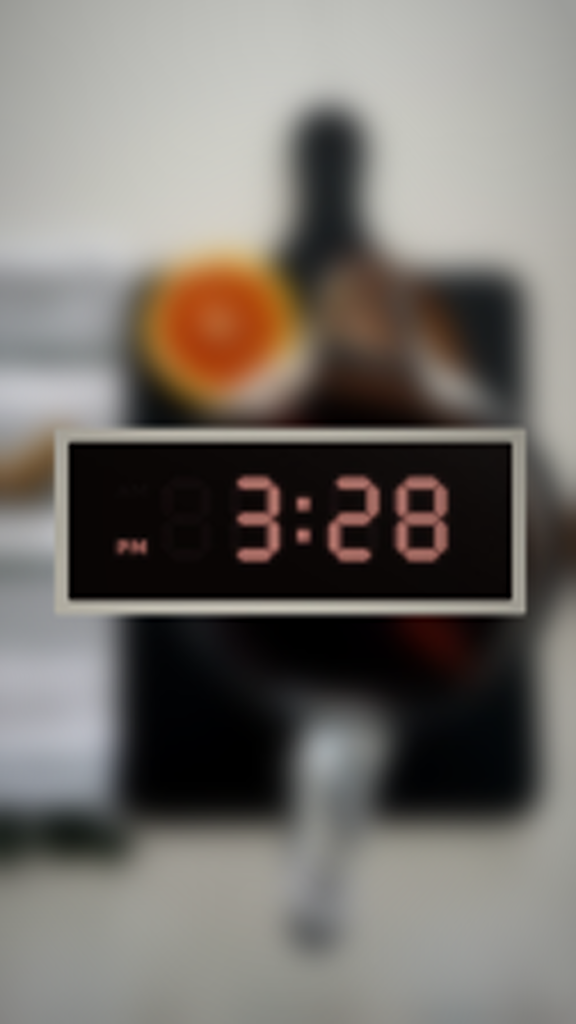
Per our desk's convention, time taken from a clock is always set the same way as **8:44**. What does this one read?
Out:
**3:28**
